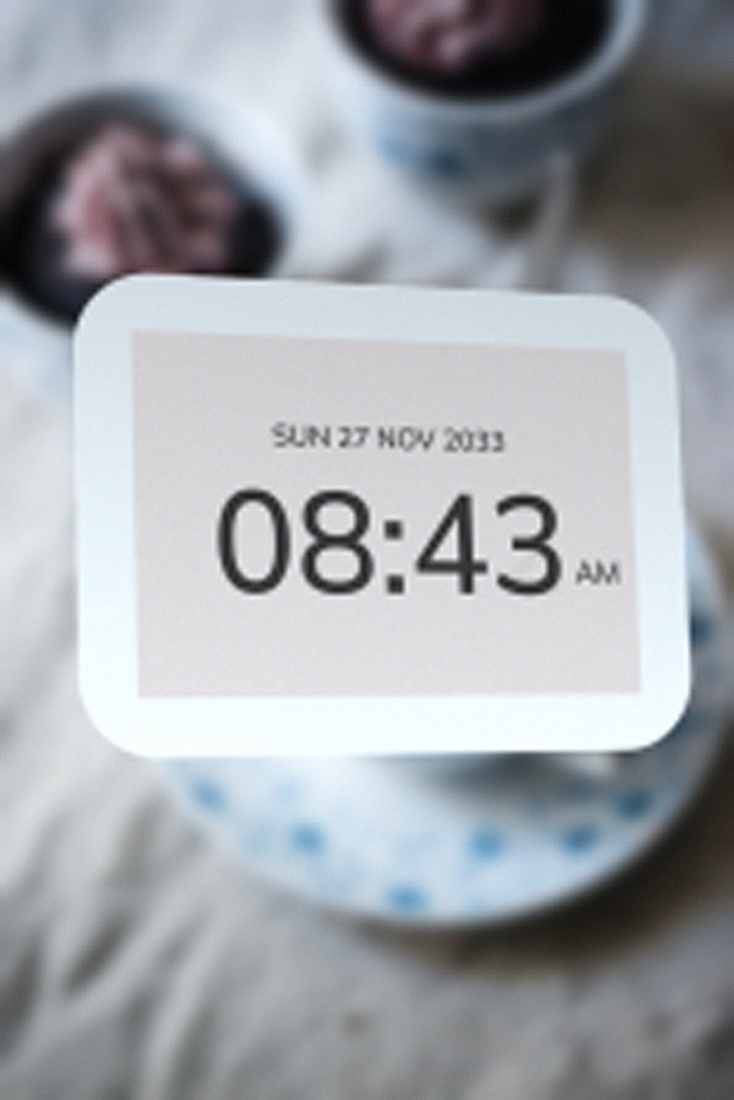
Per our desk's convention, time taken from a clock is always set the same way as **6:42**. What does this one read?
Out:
**8:43**
